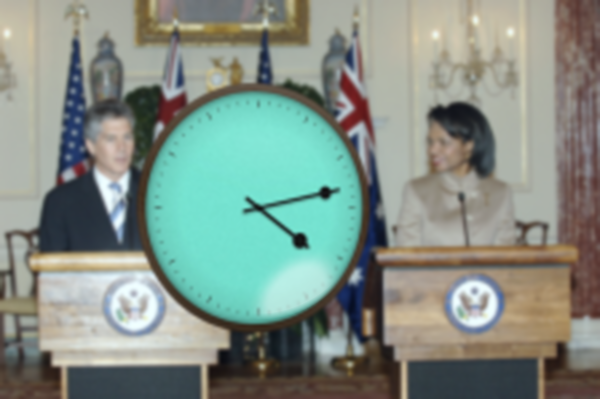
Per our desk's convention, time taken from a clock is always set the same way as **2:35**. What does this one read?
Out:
**4:13**
